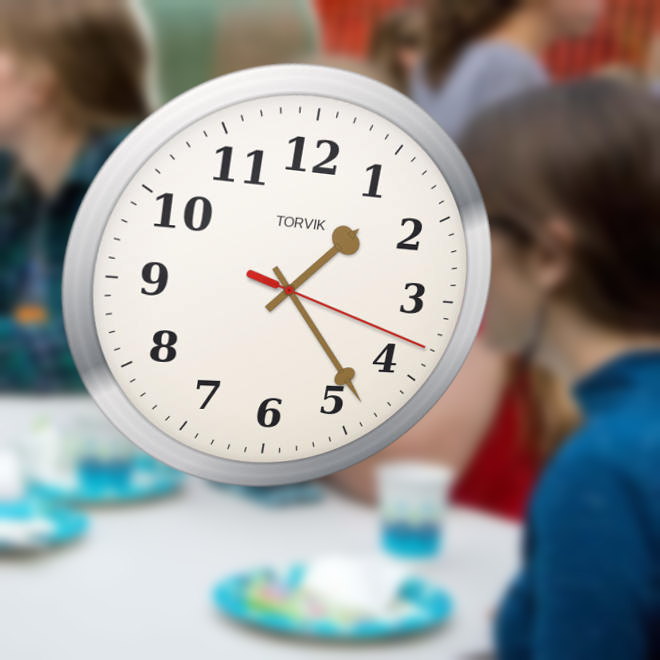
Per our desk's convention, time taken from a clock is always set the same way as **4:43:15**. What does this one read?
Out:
**1:23:18**
